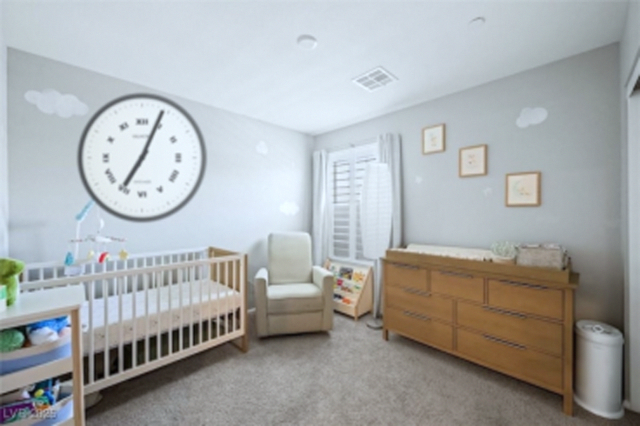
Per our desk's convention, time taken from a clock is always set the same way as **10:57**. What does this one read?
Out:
**7:04**
